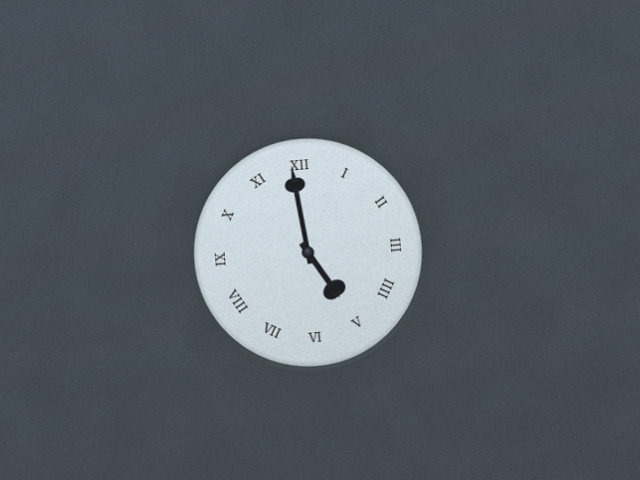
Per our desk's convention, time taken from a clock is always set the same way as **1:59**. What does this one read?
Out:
**4:59**
